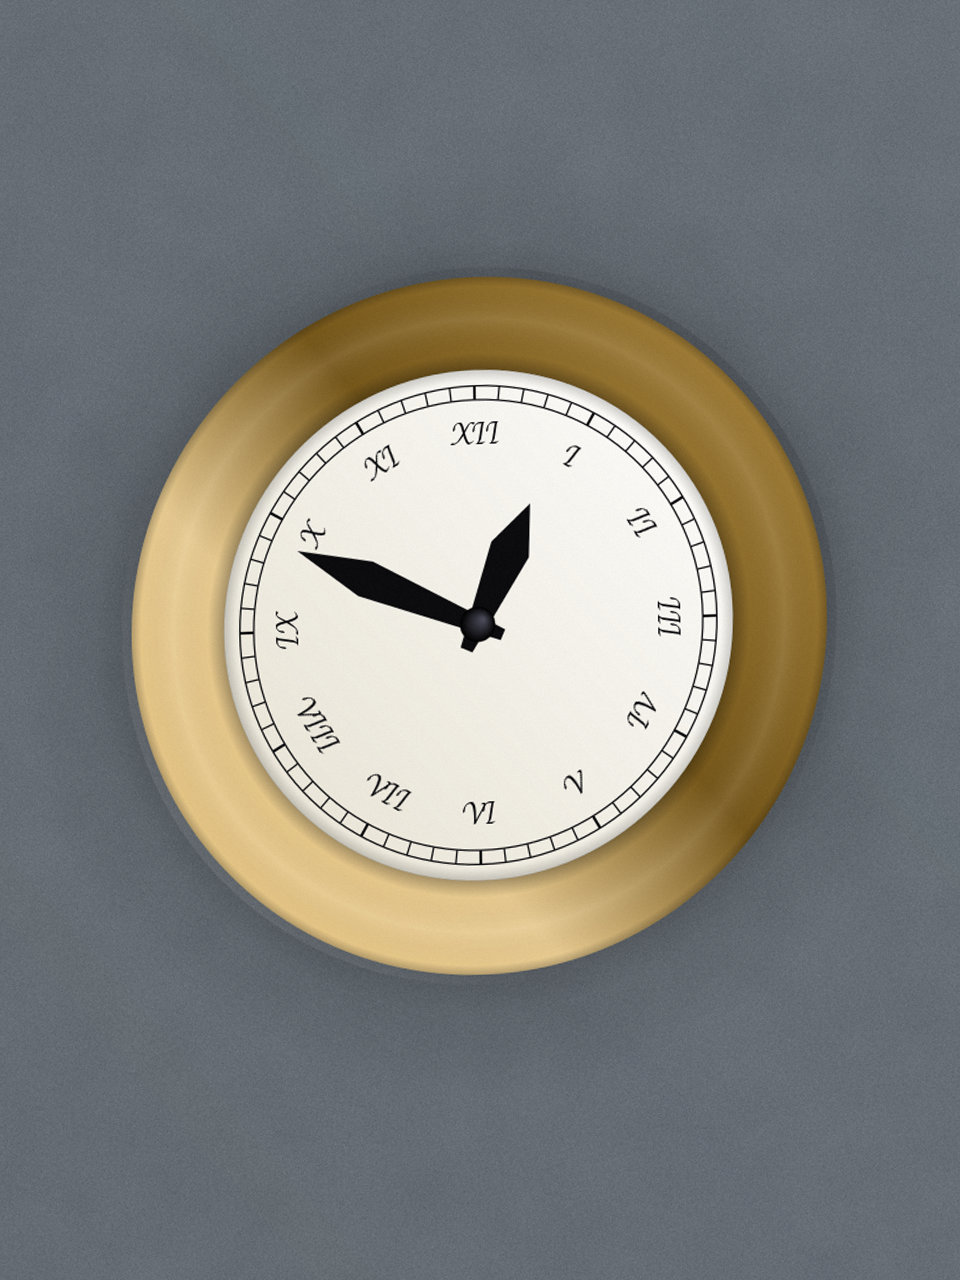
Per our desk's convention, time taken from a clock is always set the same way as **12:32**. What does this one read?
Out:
**12:49**
